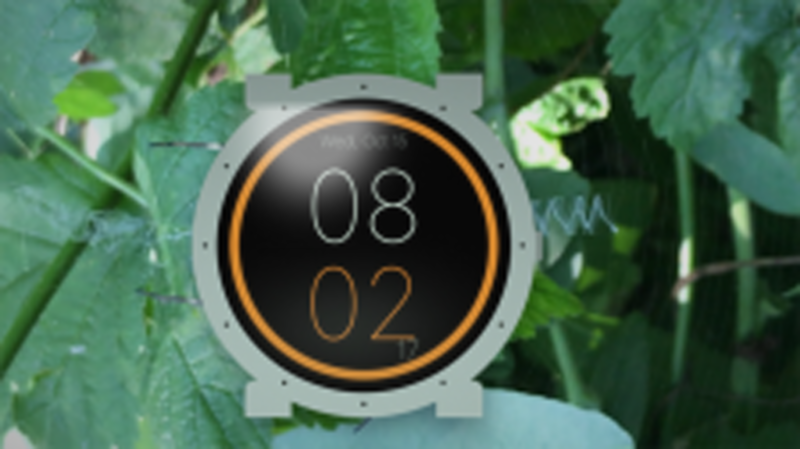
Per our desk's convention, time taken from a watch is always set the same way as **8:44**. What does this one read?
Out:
**8:02**
